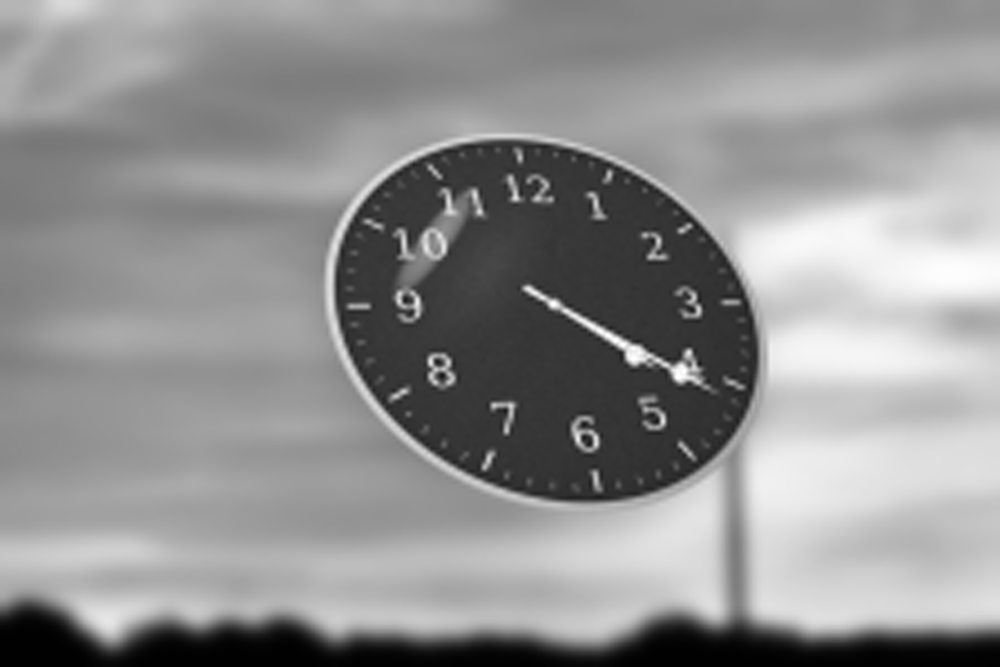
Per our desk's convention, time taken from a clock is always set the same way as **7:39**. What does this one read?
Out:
**4:21**
